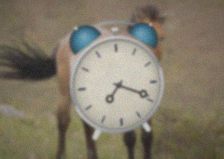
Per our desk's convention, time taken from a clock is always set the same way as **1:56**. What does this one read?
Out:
**7:19**
